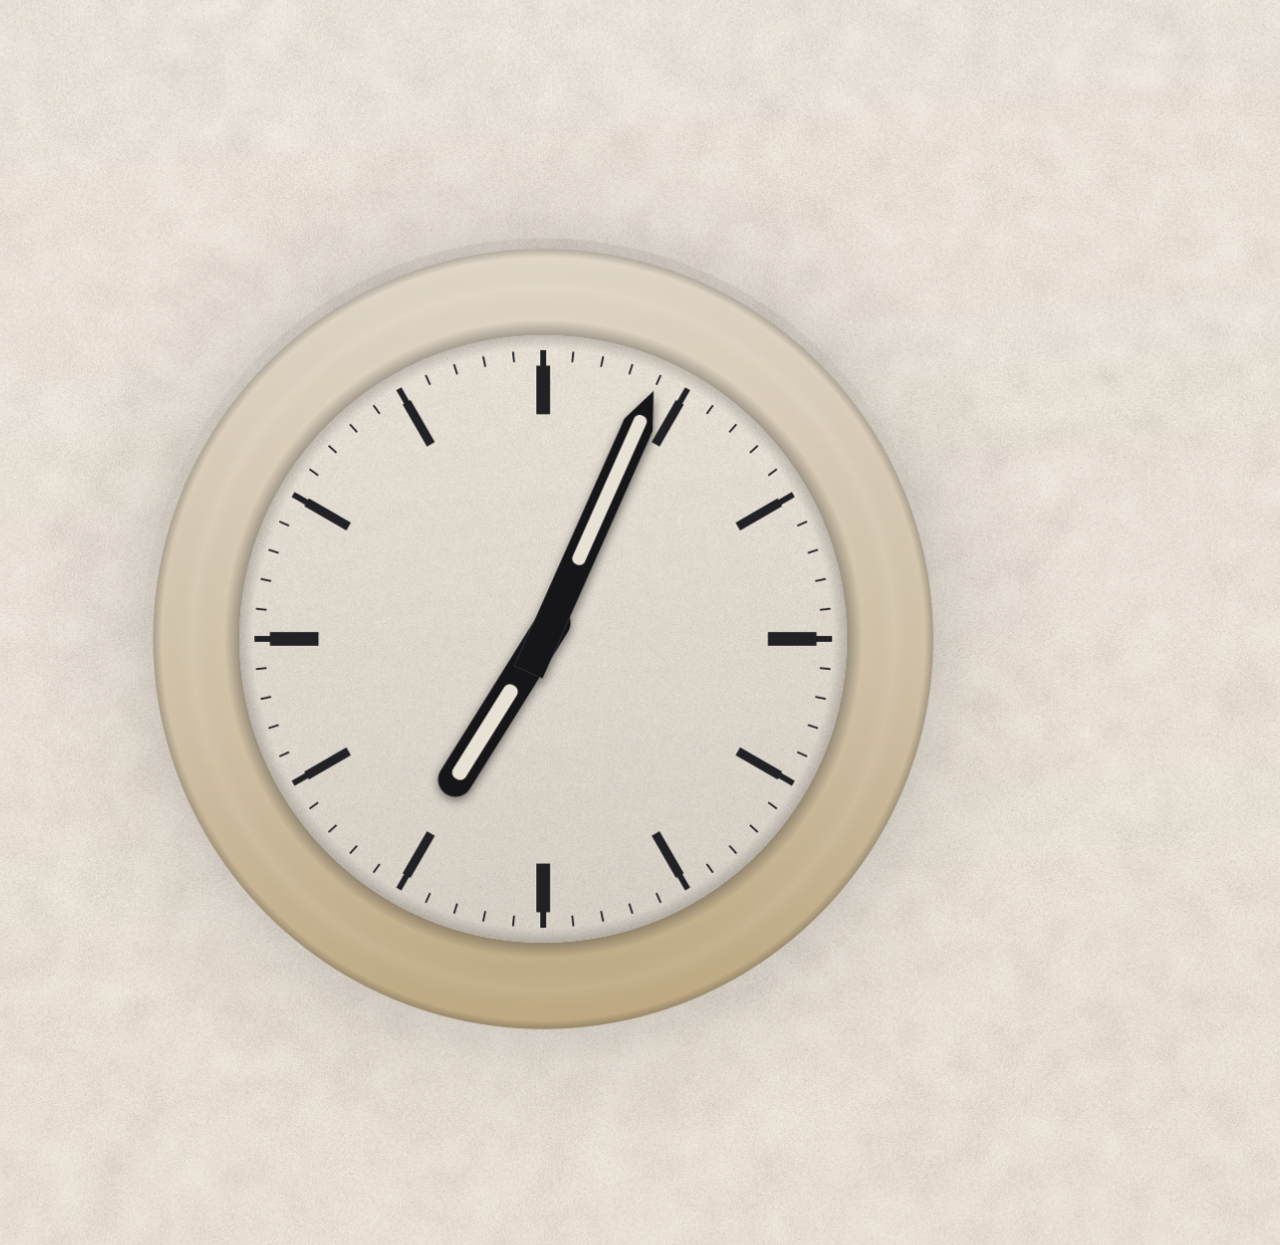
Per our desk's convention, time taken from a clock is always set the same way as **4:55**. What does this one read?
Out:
**7:04**
